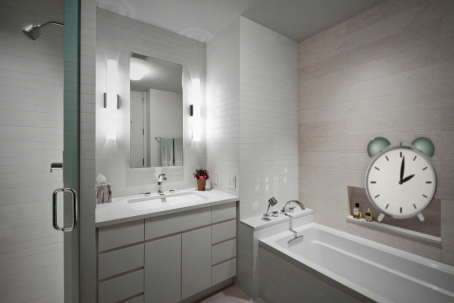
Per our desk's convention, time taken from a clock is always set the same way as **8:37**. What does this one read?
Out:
**2:01**
